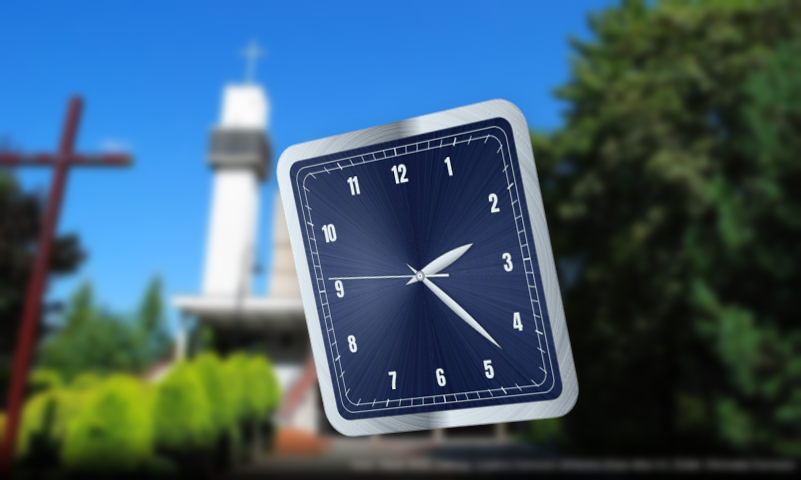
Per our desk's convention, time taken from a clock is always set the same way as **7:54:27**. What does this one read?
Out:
**2:22:46**
